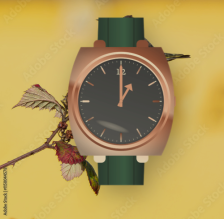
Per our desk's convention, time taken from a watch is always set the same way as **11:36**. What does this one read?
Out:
**1:00**
